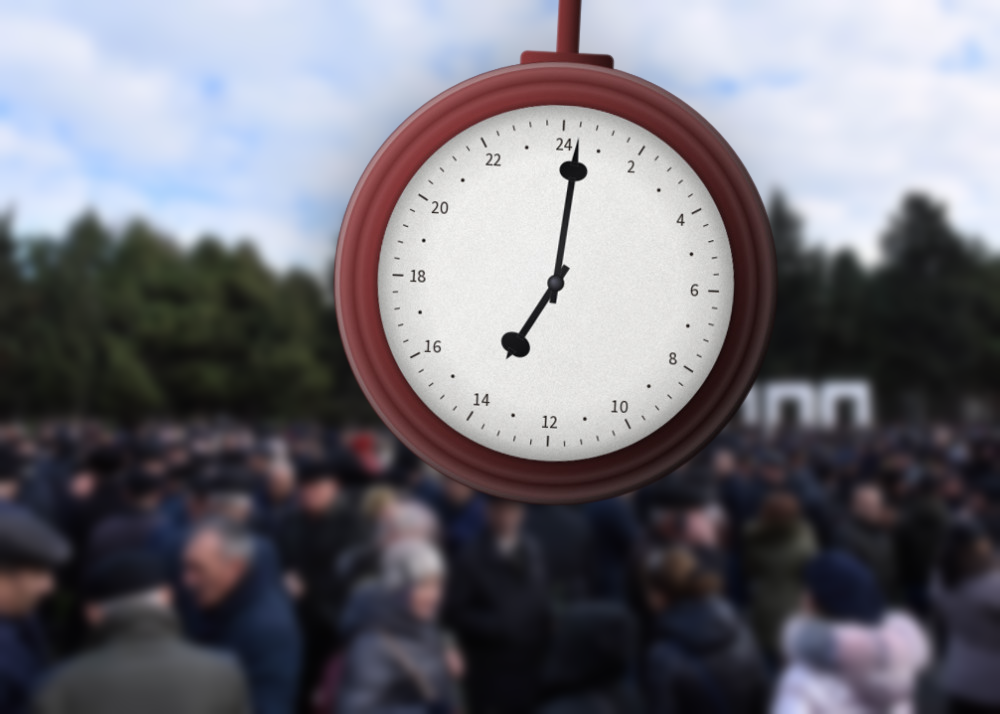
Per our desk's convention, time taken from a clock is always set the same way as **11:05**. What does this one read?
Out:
**14:01**
